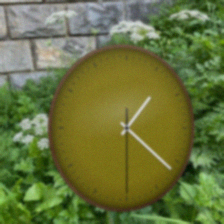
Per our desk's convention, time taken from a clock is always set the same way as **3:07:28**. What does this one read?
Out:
**1:21:30**
